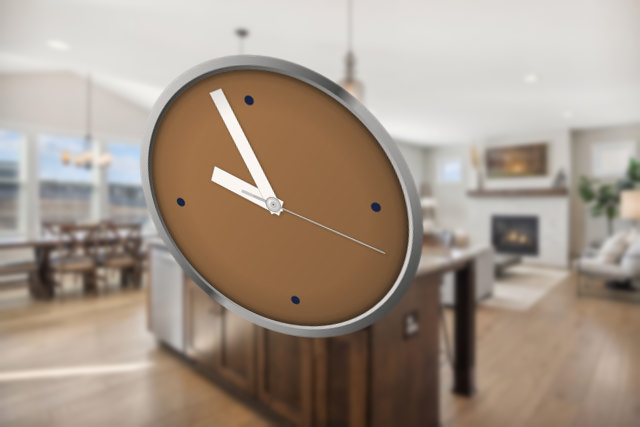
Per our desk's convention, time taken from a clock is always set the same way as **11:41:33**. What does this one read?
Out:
**9:57:19**
